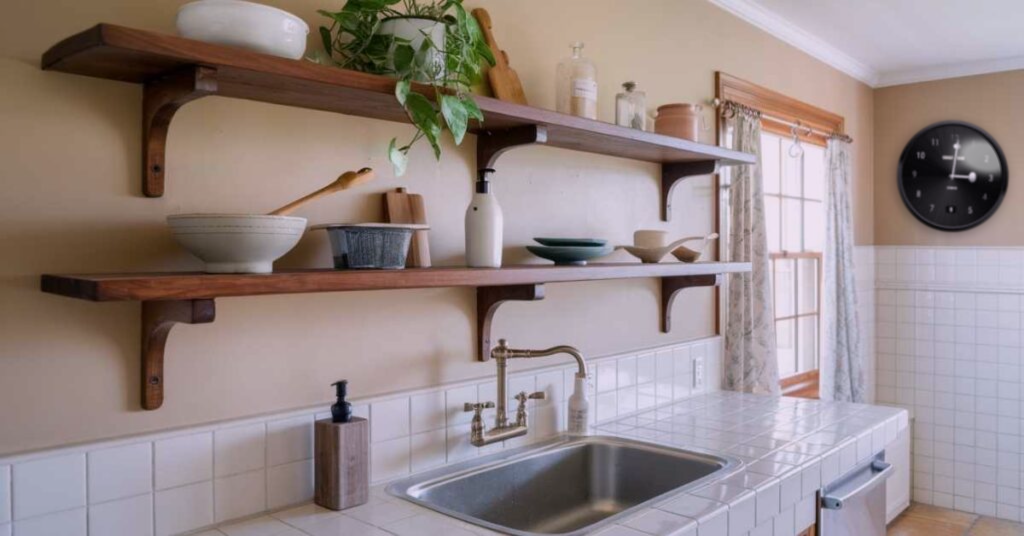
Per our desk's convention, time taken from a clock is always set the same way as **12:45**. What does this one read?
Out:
**3:01**
